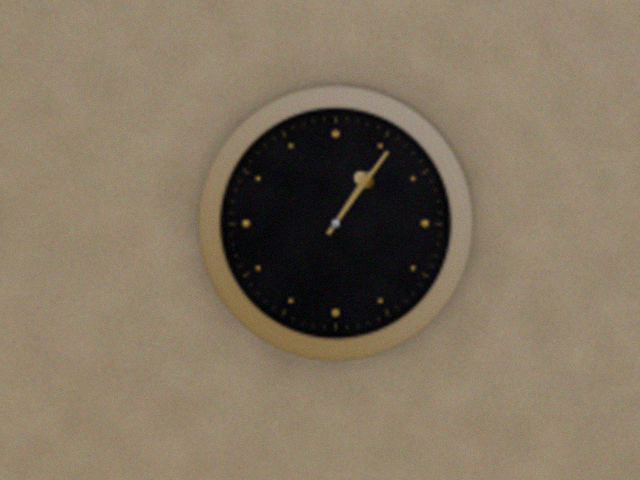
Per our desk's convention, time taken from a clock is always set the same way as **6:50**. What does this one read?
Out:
**1:06**
